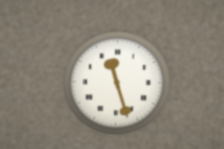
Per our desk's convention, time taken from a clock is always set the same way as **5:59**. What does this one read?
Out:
**11:27**
